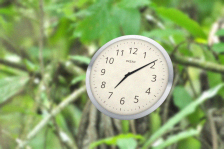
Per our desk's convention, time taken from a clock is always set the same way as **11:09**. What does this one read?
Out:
**7:09**
